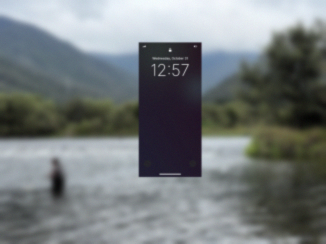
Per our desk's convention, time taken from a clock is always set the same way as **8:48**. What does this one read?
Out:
**12:57**
